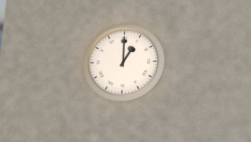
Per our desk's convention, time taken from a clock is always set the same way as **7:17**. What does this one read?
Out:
**1:00**
